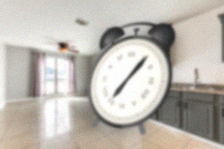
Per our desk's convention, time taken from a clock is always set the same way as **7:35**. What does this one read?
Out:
**7:06**
